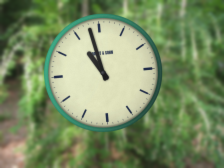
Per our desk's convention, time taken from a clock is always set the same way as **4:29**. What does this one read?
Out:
**10:58**
